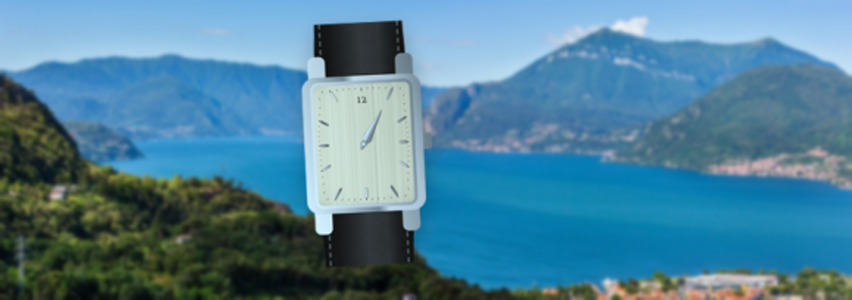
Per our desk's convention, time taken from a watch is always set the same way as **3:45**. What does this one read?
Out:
**1:05**
